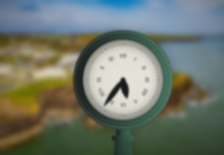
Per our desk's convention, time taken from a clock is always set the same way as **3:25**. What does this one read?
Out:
**5:36**
